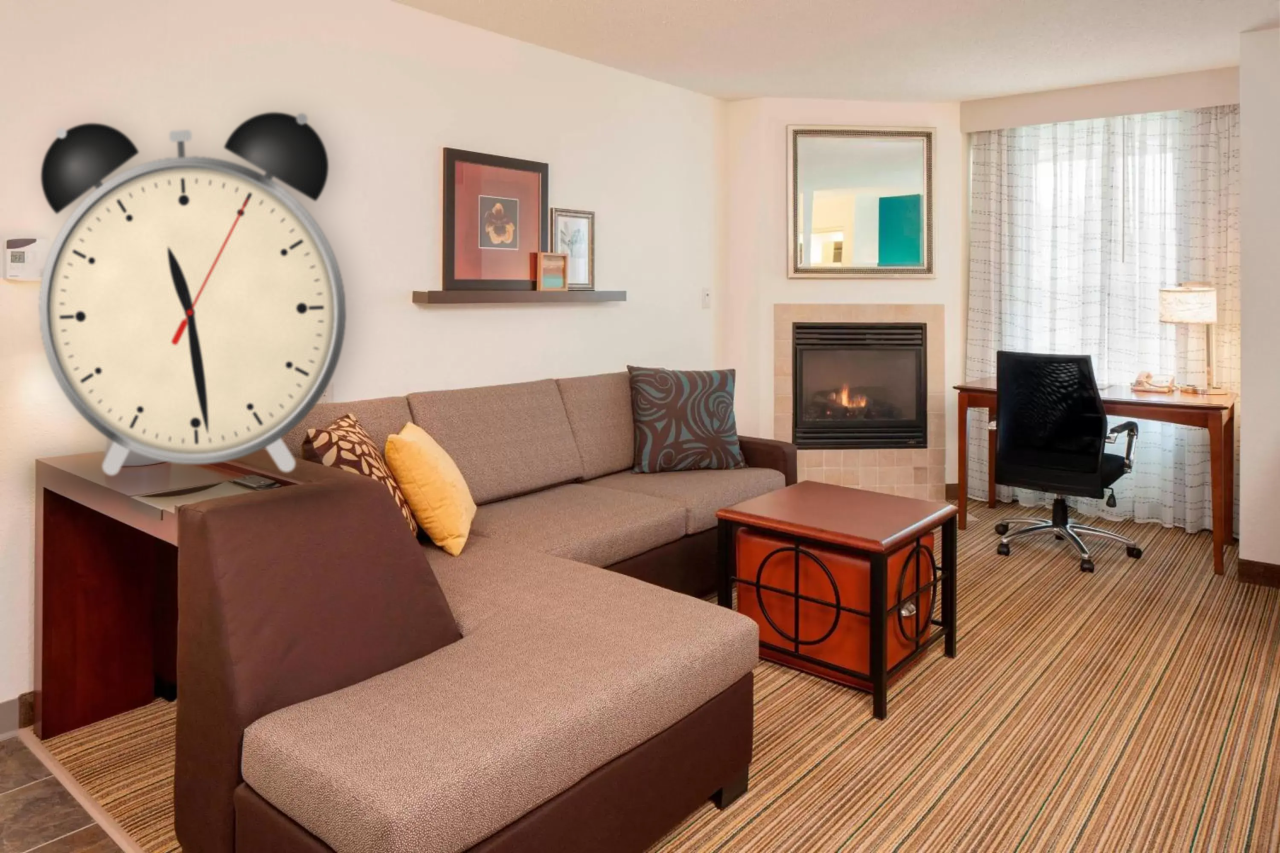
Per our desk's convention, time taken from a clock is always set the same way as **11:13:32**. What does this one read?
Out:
**11:29:05**
